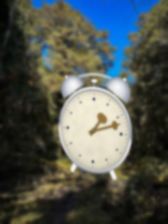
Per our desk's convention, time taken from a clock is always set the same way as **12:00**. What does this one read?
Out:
**1:12**
